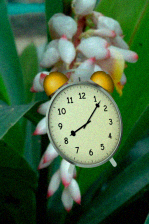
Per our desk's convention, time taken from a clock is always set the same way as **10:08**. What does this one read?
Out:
**8:07**
